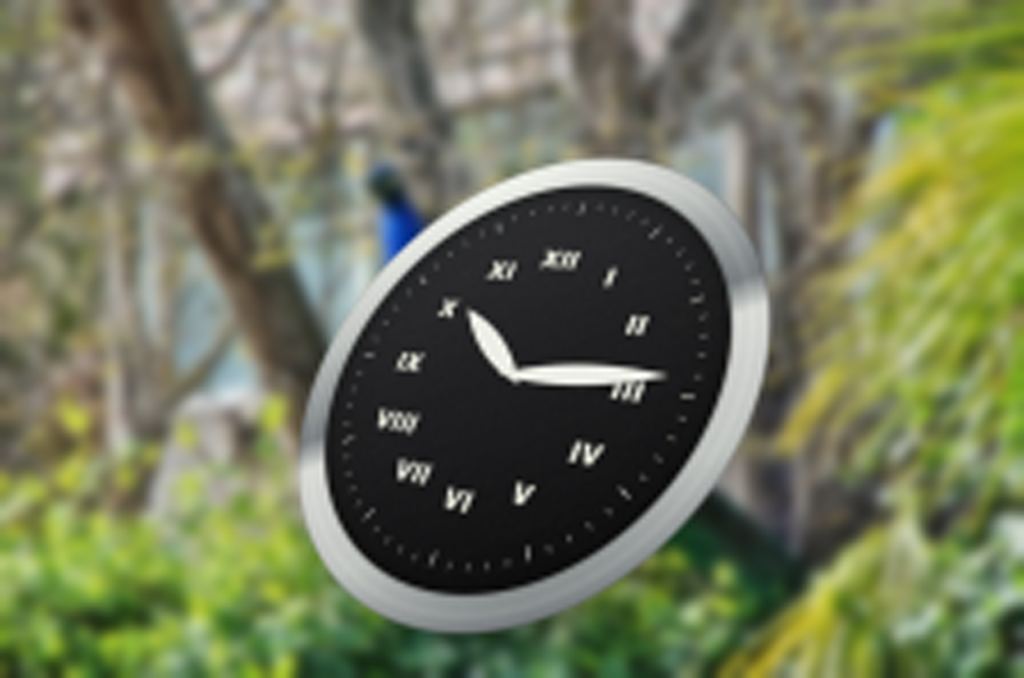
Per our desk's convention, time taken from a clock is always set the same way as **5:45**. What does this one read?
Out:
**10:14**
